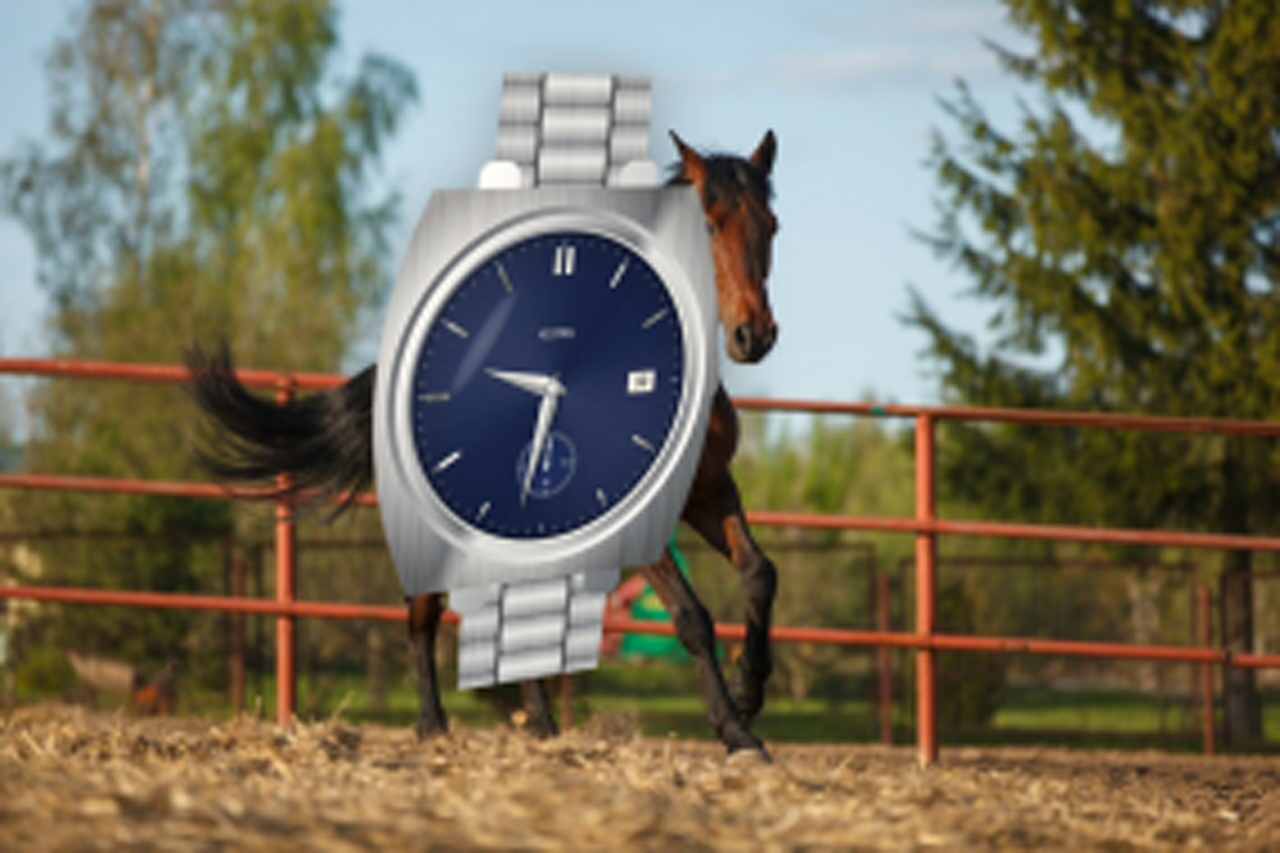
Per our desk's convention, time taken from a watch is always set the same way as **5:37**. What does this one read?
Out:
**9:32**
